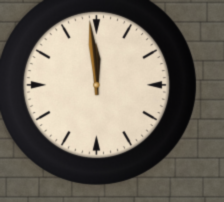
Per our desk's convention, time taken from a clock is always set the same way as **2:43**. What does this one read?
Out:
**11:59**
